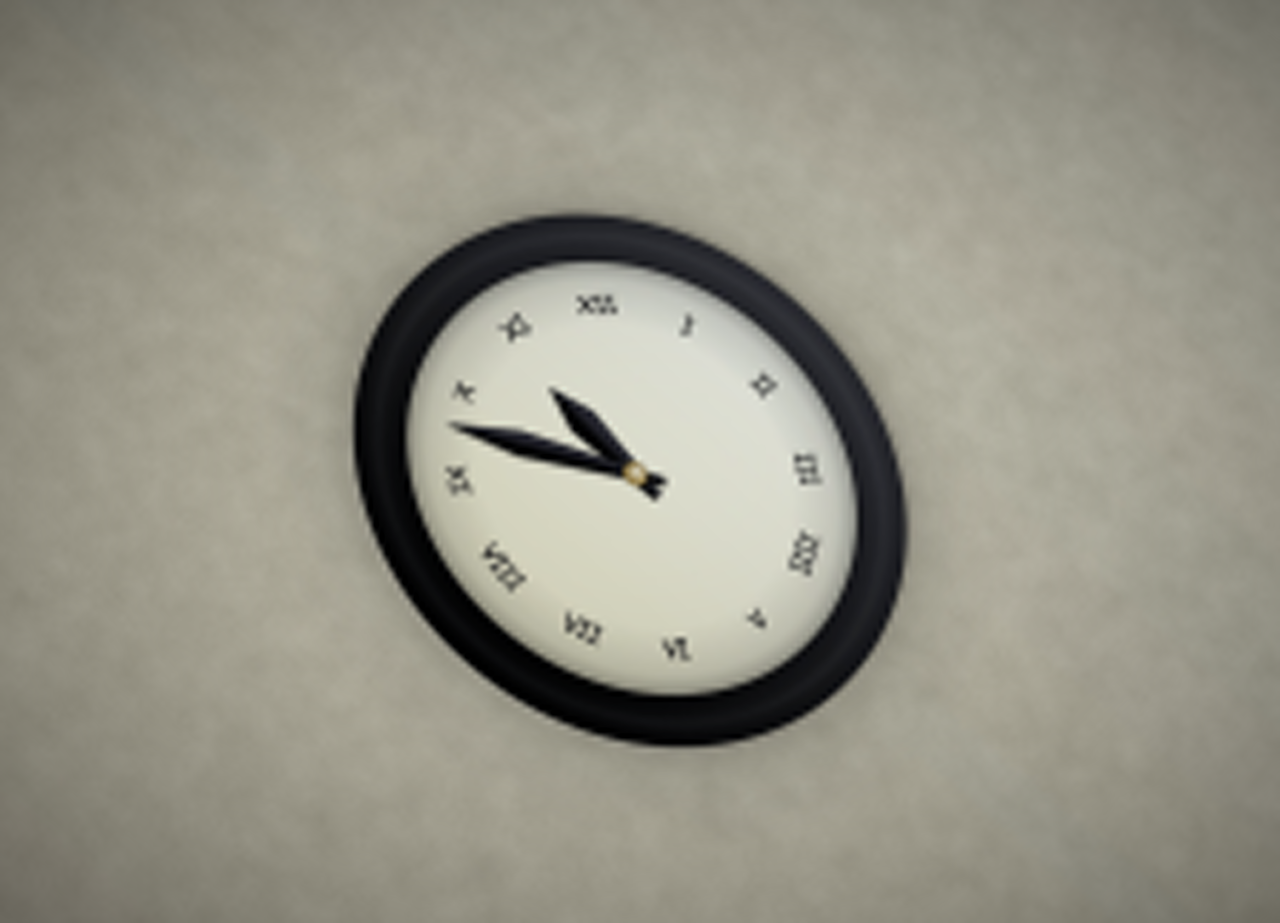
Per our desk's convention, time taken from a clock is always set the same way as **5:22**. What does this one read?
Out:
**10:48**
